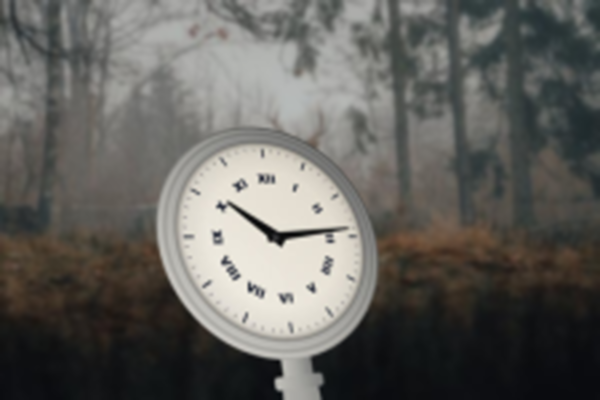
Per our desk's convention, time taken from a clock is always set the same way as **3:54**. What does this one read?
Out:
**10:14**
